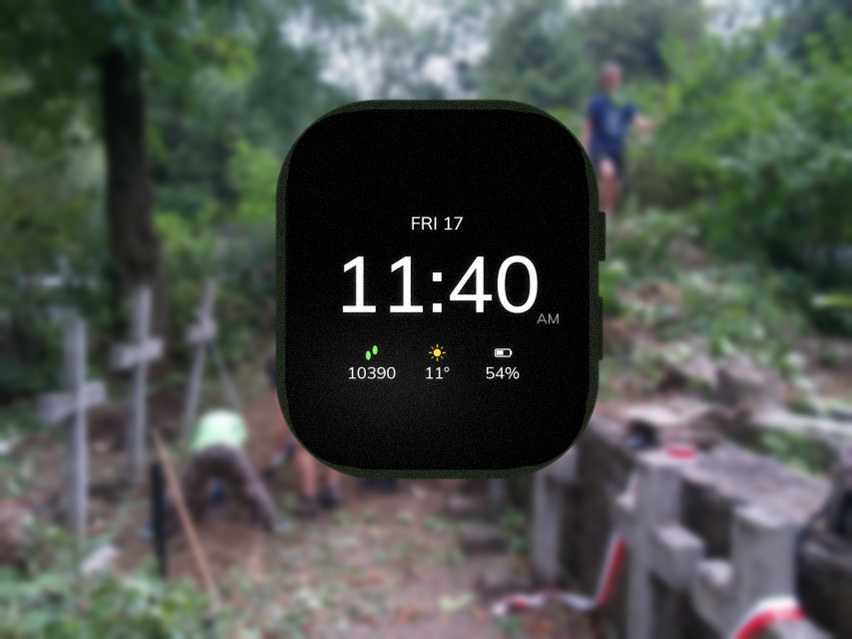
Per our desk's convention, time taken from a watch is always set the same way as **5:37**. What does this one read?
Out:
**11:40**
